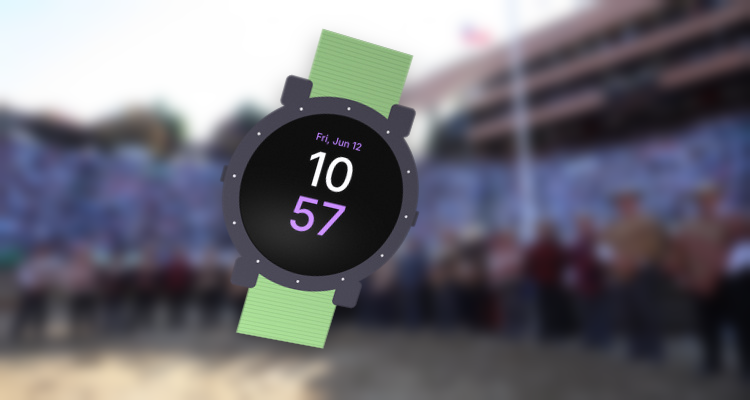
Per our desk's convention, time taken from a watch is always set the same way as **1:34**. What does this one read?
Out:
**10:57**
